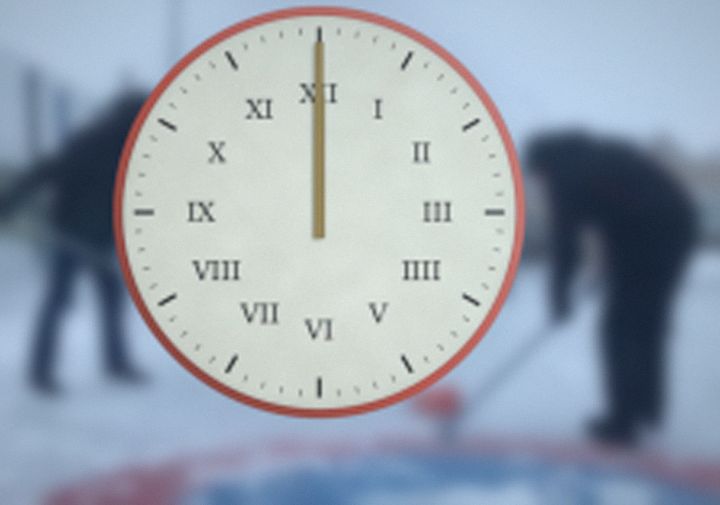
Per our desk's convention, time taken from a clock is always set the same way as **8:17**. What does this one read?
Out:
**12:00**
